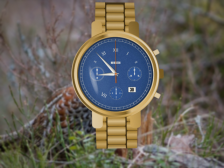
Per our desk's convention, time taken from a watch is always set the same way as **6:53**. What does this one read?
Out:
**8:53**
